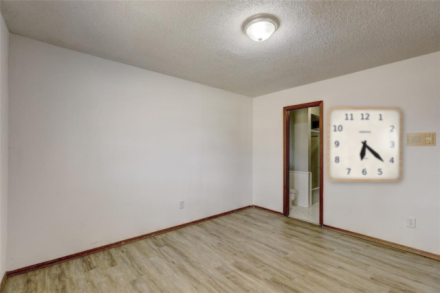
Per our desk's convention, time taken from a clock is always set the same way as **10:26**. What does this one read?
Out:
**6:22**
